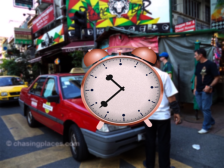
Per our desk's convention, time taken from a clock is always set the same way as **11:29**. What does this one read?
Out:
**10:38**
